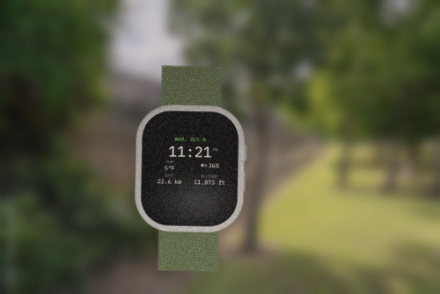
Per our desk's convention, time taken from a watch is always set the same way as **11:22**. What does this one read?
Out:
**11:21**
